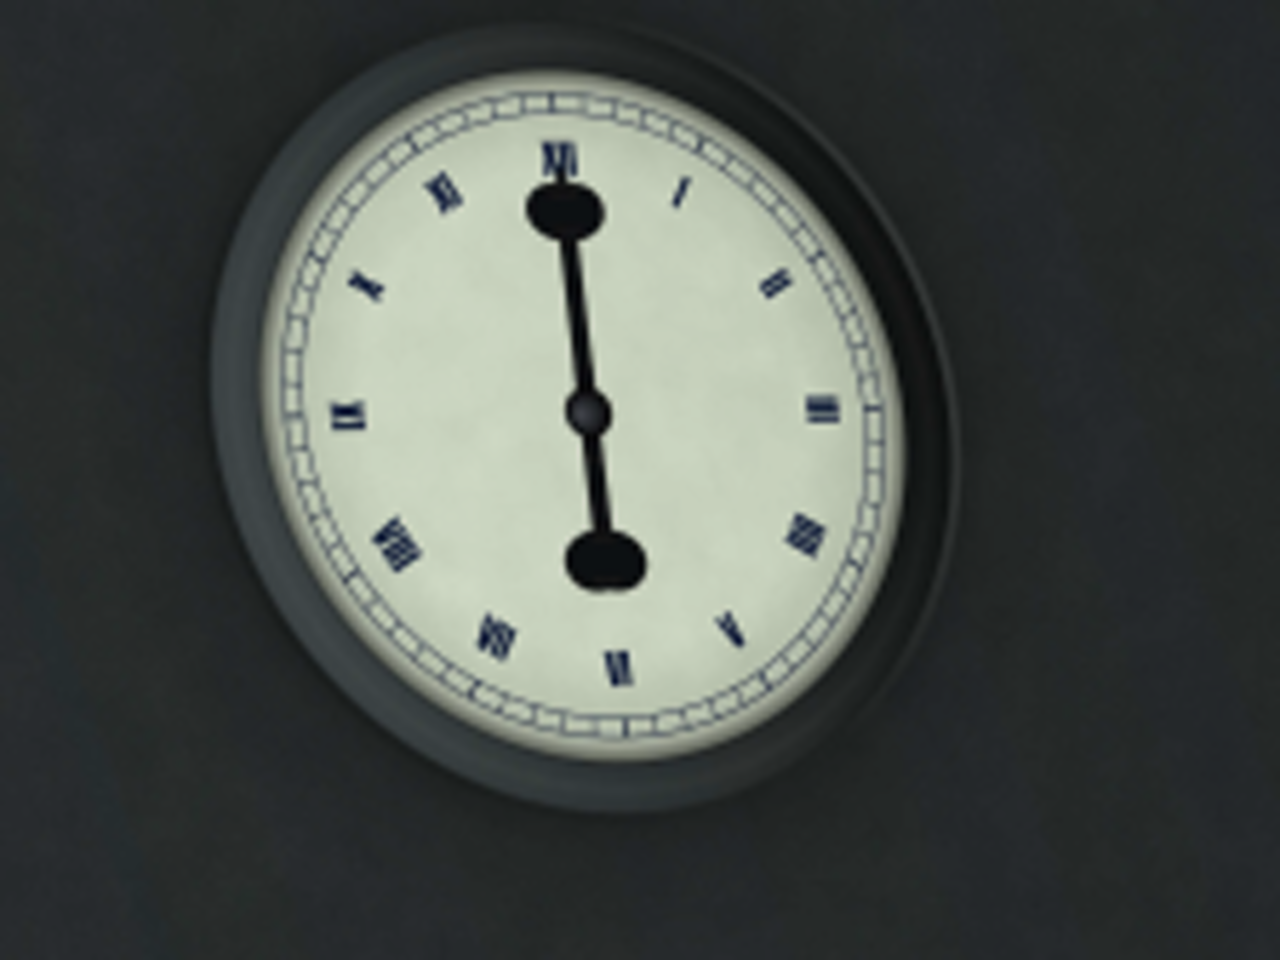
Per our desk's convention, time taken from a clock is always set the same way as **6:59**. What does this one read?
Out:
**6:00**
